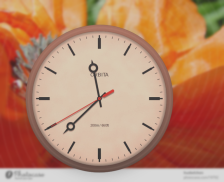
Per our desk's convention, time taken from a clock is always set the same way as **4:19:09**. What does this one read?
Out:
**11:37:40**
